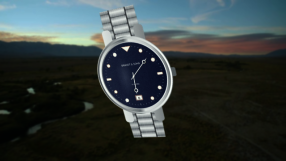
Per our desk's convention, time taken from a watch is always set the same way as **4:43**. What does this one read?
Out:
**6:08**
